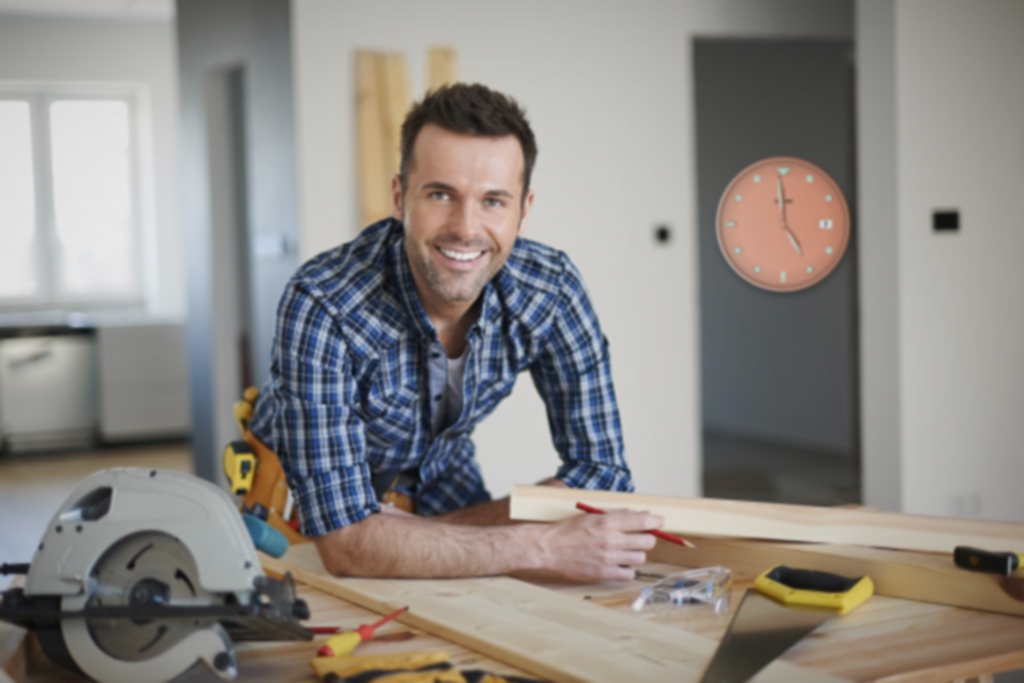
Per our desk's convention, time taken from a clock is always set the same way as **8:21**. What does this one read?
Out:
**4:59**
